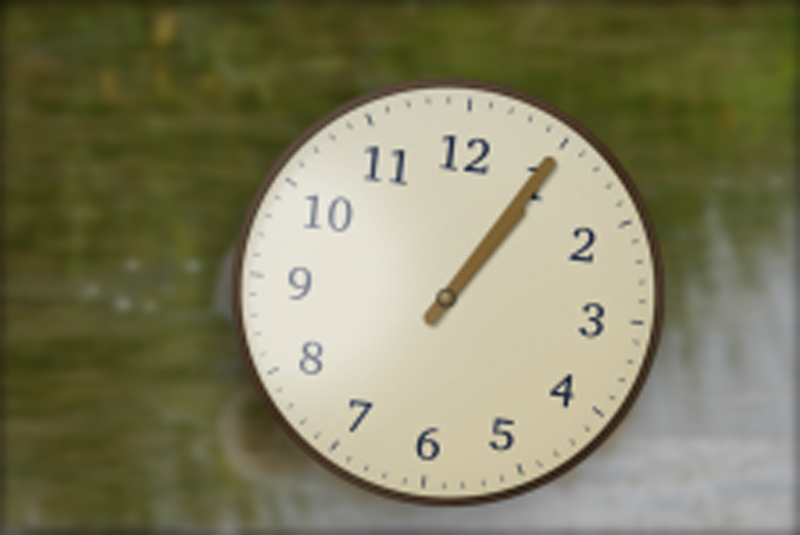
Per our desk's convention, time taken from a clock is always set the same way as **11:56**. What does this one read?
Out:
**1:05**
